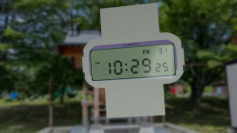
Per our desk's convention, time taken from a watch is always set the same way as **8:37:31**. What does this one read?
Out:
**10:29:25**
